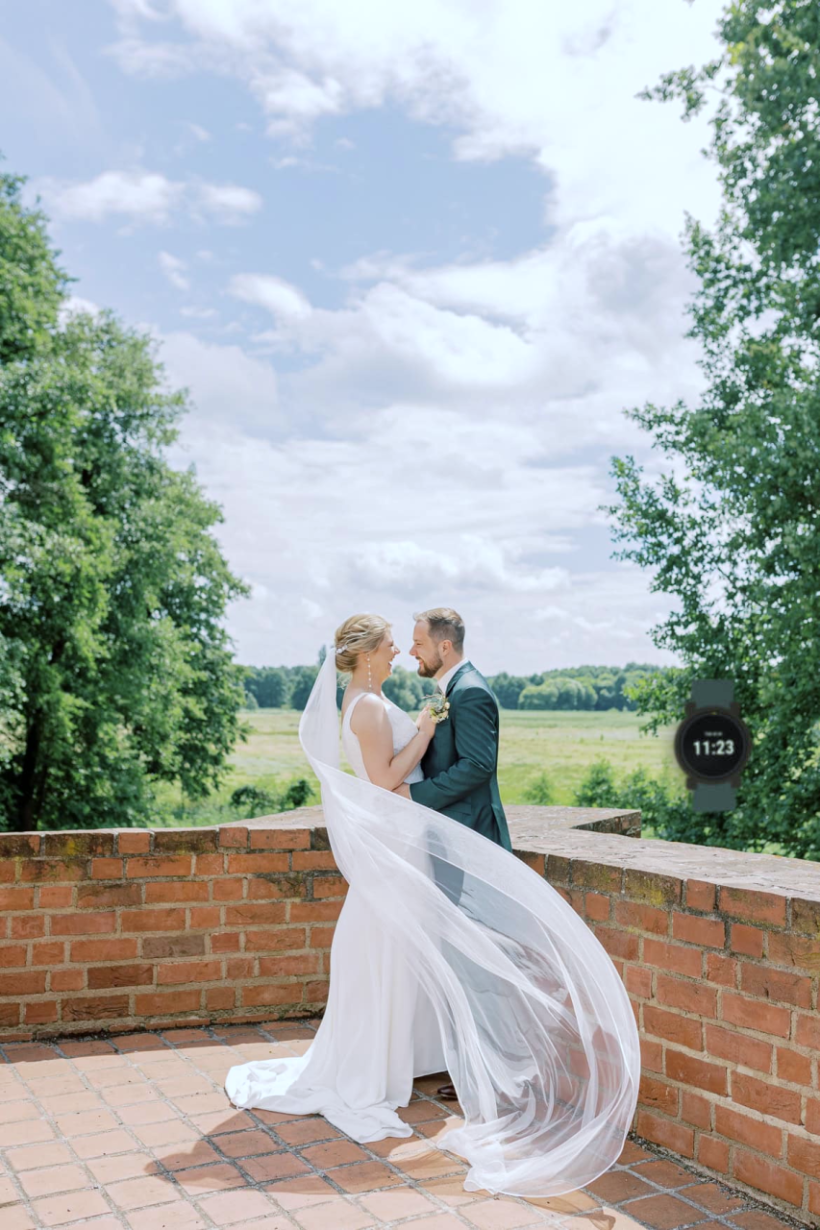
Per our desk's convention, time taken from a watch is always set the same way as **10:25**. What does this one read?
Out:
**11:23**
